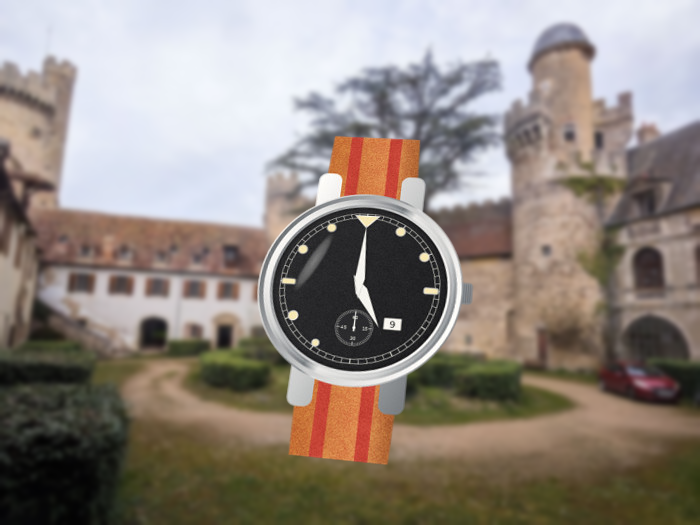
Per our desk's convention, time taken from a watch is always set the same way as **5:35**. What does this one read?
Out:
**5:00**
